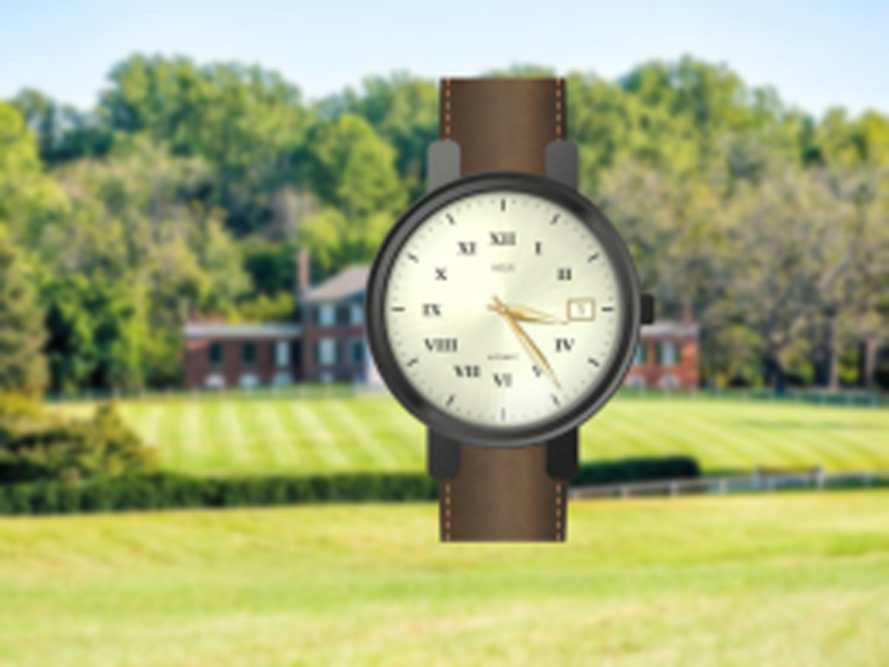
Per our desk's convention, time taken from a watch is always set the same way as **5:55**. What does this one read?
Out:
**3:24**
